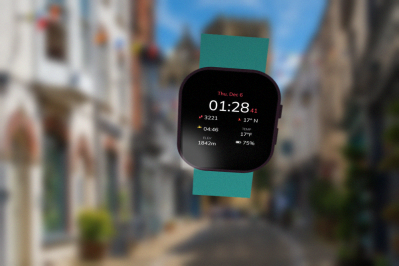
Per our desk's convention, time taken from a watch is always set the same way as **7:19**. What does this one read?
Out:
**1:28**
